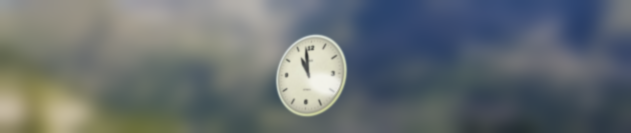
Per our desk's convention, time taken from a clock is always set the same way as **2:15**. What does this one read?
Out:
**10:58**
